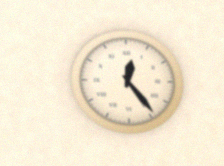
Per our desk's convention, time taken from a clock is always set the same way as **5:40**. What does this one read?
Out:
**12:24**
